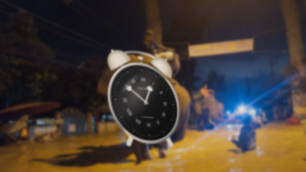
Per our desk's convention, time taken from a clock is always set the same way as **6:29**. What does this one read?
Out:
**12:51**
